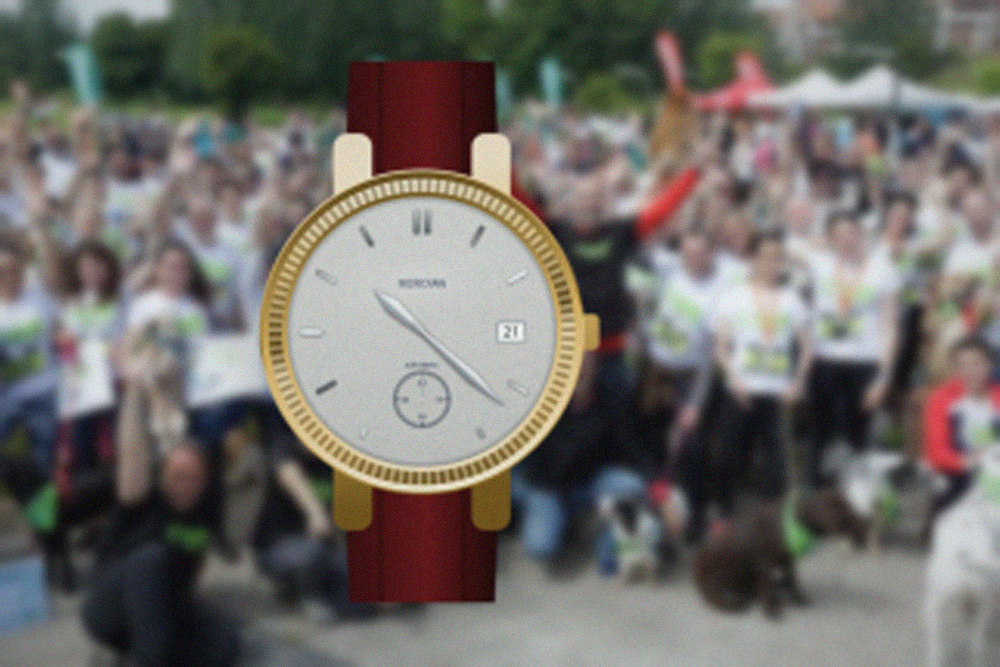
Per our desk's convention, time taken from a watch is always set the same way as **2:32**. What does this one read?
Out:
**10:22**
